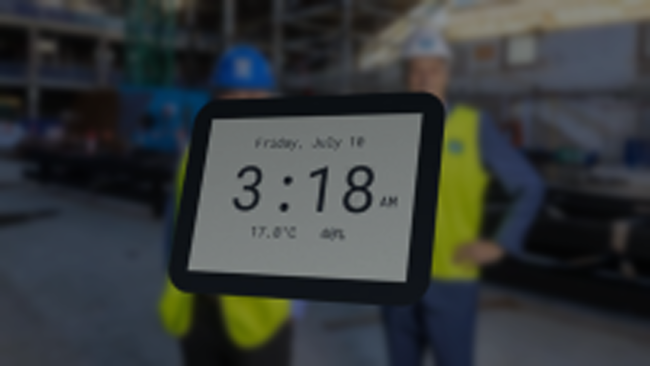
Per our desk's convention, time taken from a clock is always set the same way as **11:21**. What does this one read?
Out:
**3:18**
